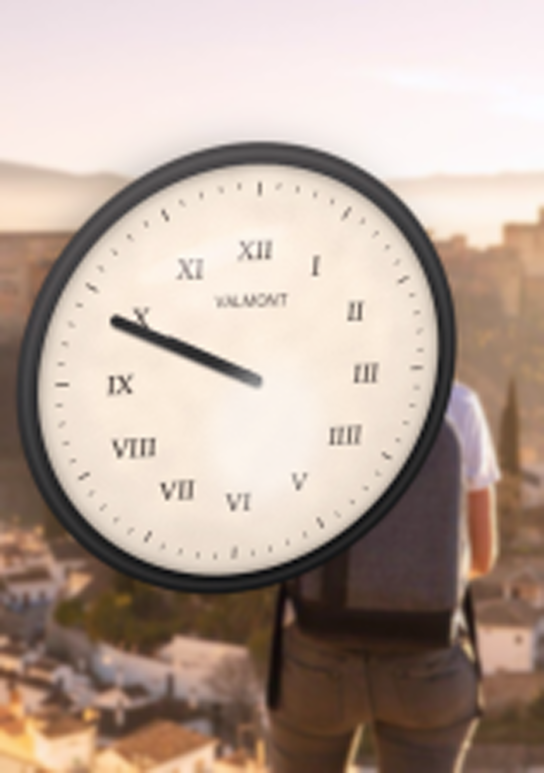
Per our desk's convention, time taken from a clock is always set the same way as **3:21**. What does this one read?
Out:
**9:49**
